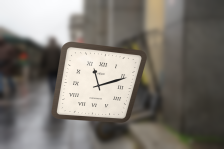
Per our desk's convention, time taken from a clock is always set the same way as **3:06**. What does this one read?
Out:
**11:11**
